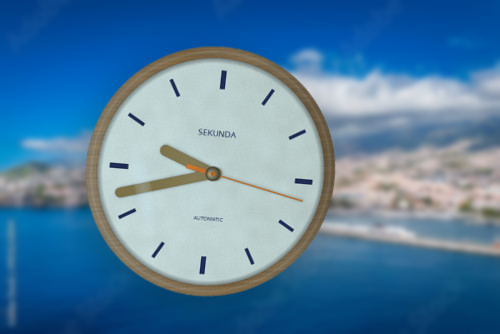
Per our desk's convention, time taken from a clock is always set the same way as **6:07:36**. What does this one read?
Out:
**9:42:17**
